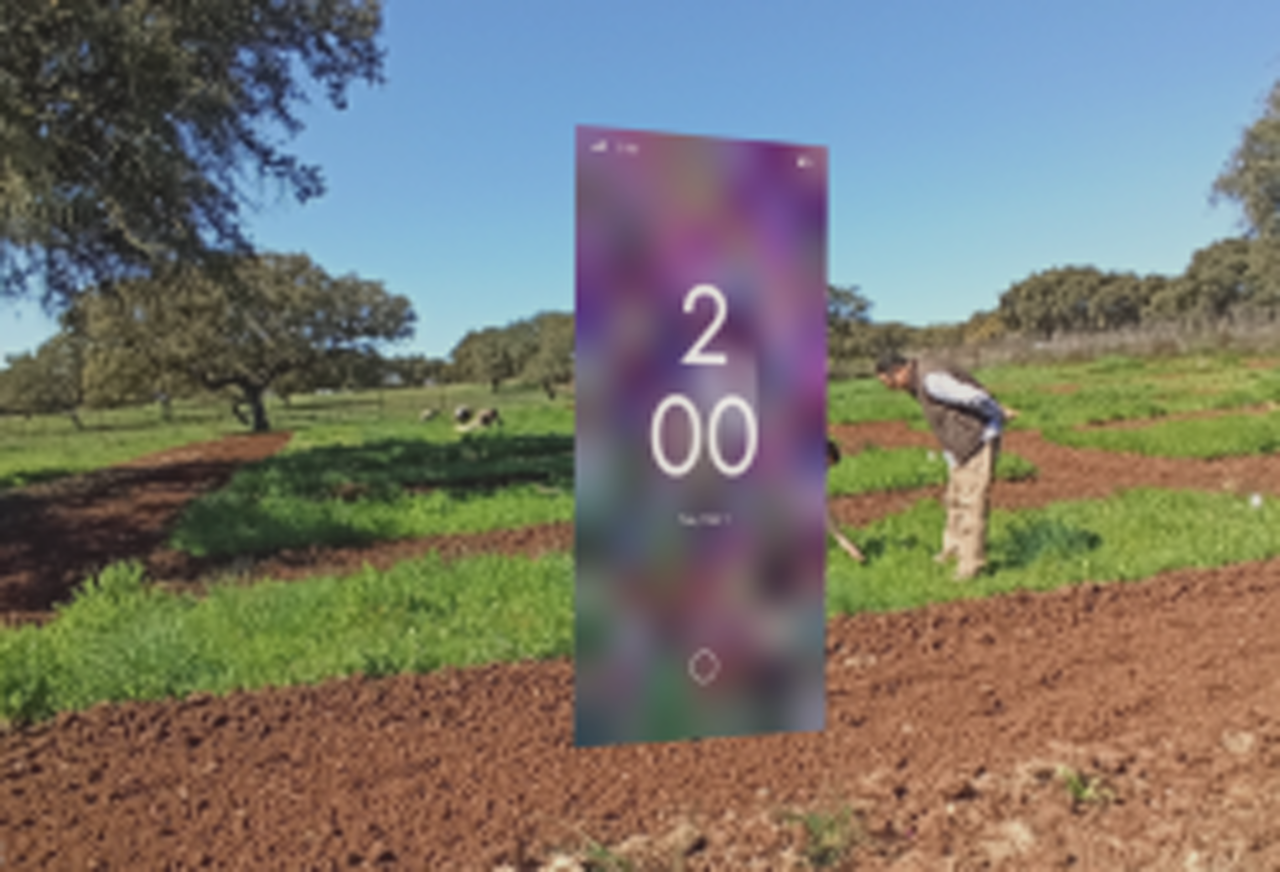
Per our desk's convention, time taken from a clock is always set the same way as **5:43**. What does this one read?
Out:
**2:00**
